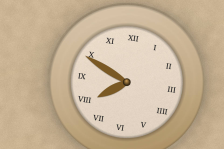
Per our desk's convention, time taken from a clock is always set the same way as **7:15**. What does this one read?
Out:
**7:49**
